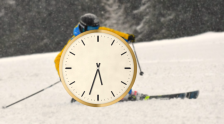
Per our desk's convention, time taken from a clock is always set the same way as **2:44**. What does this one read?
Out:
**5:33**
